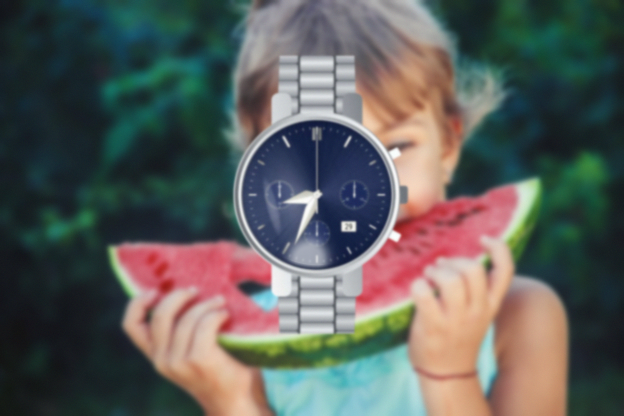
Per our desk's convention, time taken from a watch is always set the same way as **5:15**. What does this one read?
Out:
**8:34**
